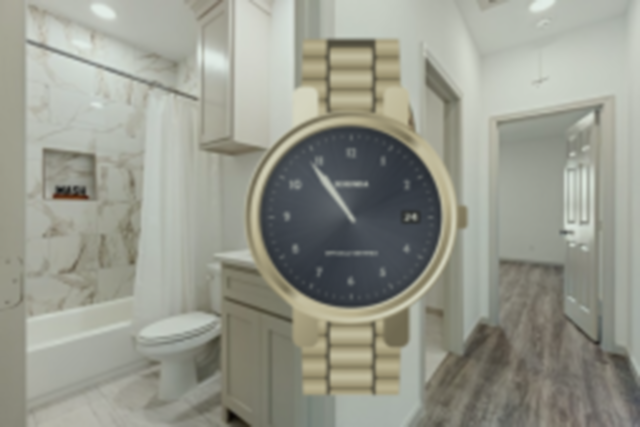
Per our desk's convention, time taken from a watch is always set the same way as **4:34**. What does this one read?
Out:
**10:54**
